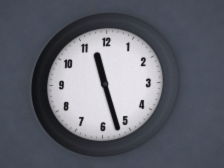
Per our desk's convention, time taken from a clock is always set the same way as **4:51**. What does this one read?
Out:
**11:27**
